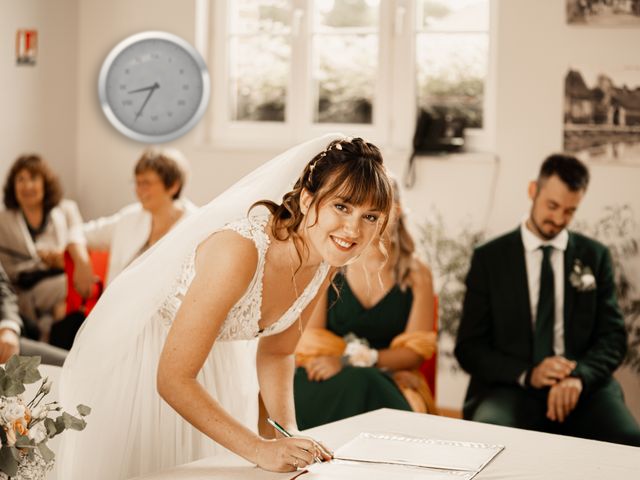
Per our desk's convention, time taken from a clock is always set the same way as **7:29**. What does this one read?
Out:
**8:35**
